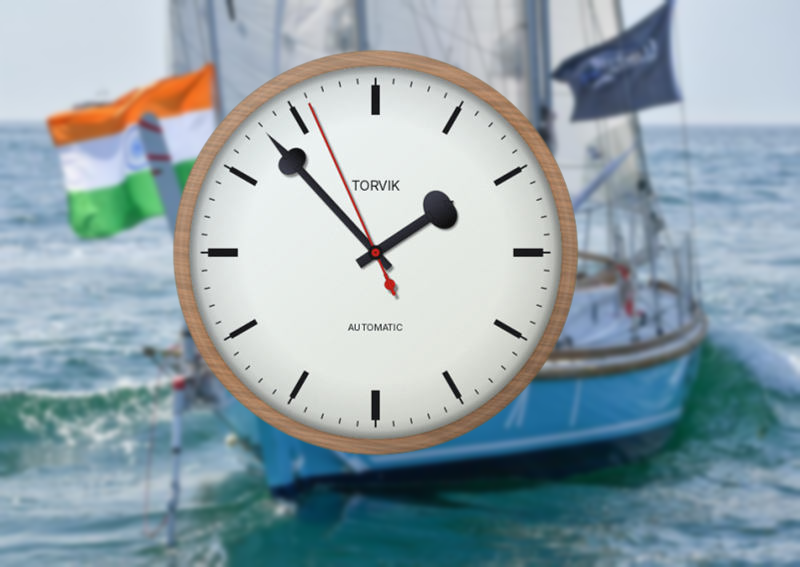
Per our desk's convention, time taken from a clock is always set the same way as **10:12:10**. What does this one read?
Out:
**1:52:56**
